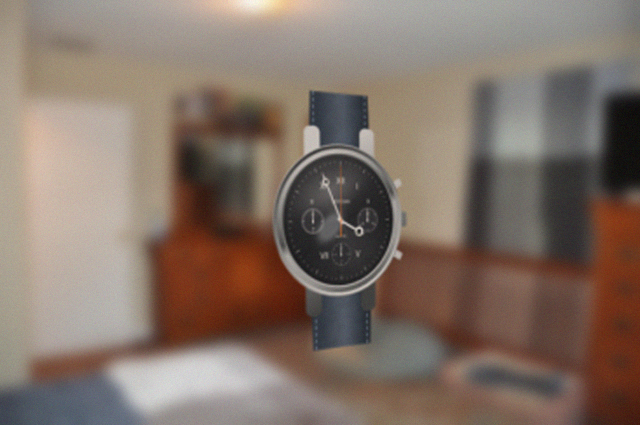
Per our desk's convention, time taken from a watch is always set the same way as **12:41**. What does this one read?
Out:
**3:56**
